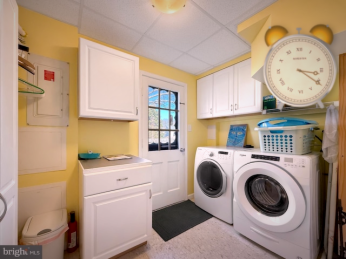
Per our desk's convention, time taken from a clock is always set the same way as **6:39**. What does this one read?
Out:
**3:21**
